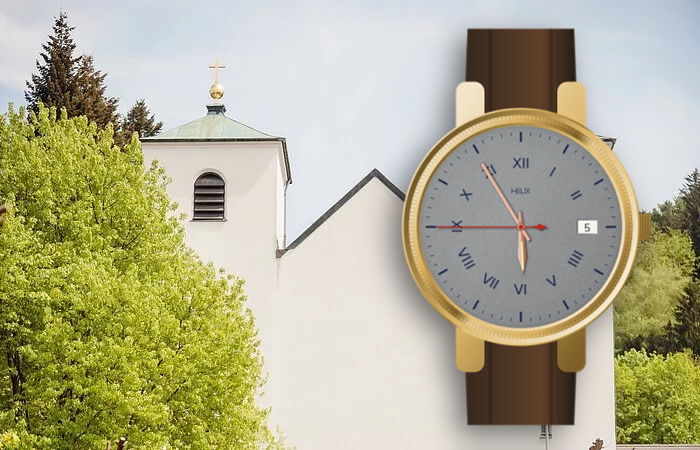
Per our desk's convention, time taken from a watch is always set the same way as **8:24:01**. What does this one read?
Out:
**5:54:45**
